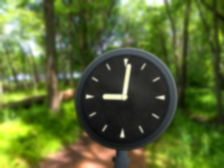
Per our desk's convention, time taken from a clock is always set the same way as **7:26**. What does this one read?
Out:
**9:01**
